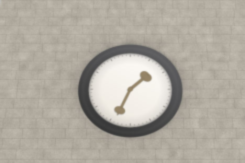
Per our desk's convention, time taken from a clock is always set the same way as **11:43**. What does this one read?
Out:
**1:34**
